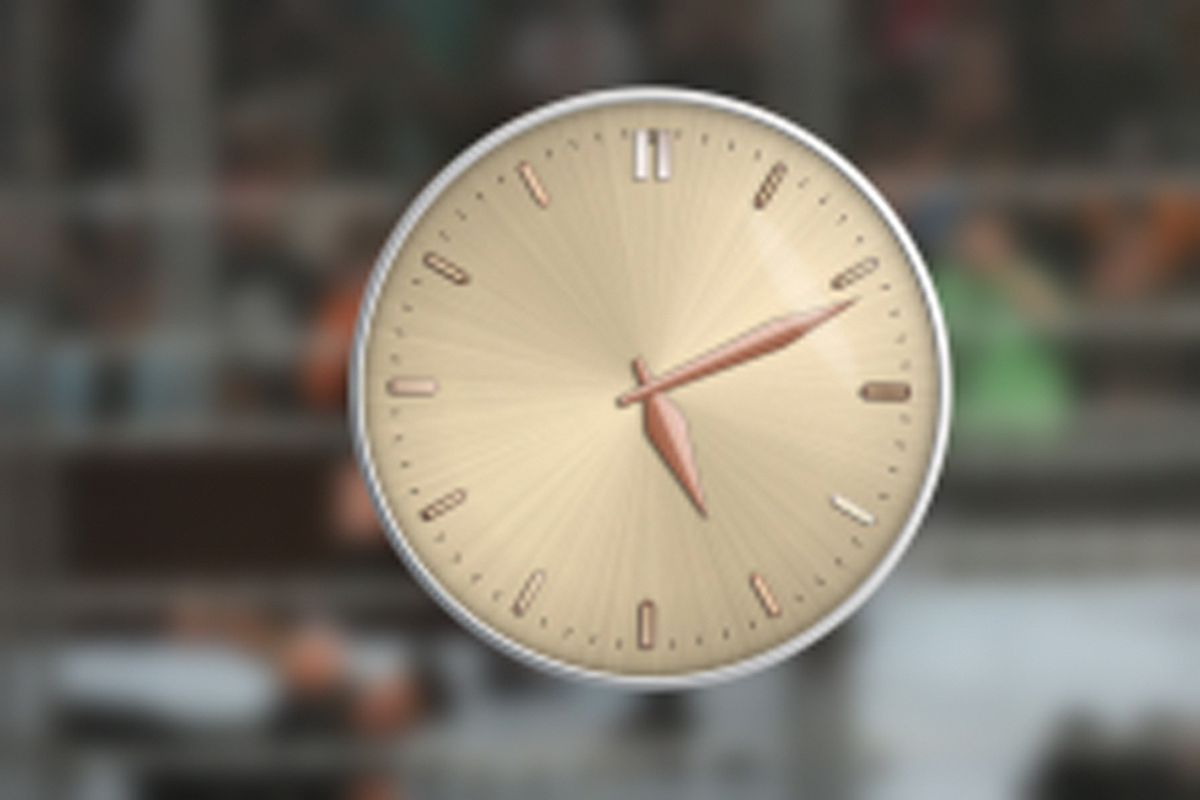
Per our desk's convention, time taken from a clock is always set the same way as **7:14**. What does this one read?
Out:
**5:11**
